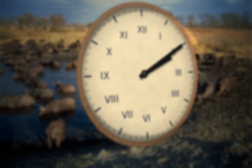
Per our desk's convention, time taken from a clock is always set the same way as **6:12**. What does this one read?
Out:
**2:10**
